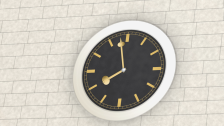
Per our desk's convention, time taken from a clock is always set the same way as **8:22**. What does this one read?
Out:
**7:58**
